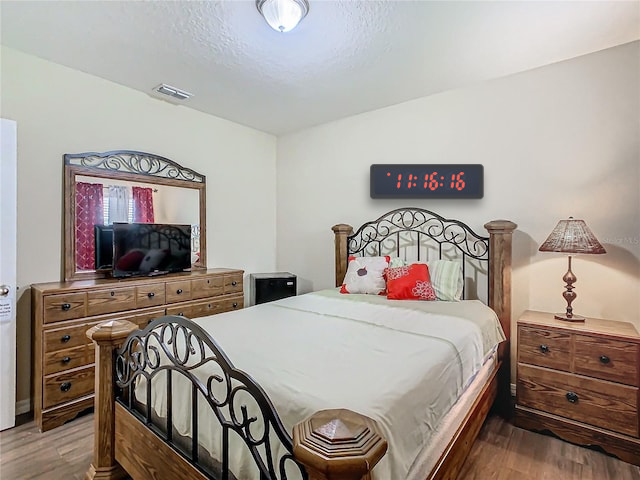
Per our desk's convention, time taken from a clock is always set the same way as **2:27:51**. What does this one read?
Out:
**11:16:16**
